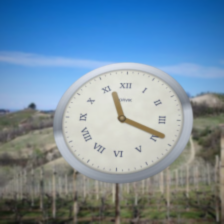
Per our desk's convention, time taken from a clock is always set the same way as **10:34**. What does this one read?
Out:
**11:19**
